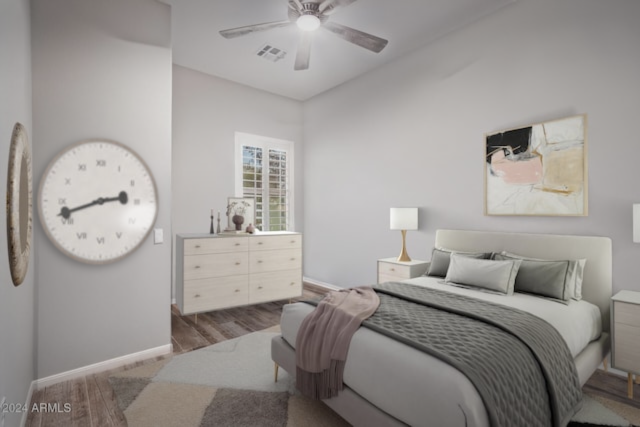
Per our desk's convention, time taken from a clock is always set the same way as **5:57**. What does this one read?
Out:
**2:42**
